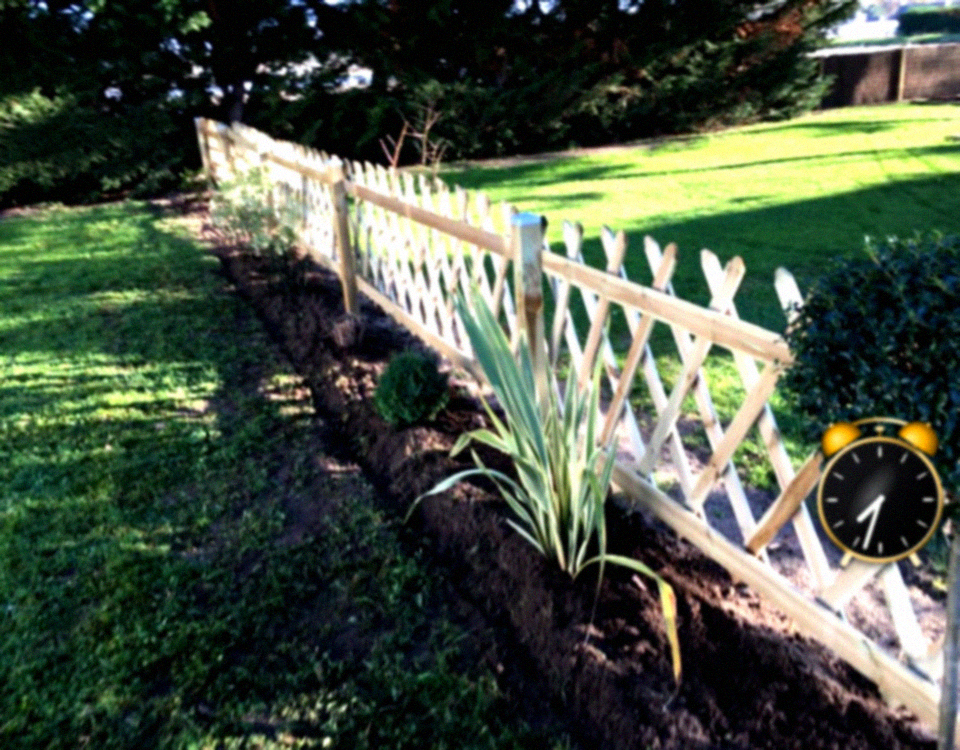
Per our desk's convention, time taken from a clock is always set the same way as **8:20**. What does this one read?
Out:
**7:33**
